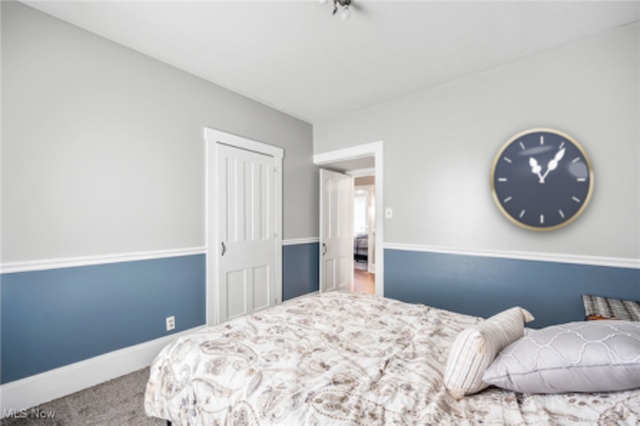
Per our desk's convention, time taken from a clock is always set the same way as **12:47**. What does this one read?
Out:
**11:06**
